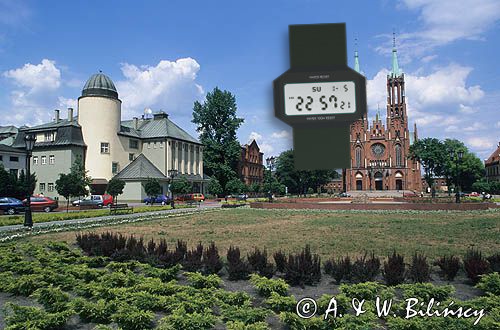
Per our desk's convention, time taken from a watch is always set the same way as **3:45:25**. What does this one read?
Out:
**22:57:21**
